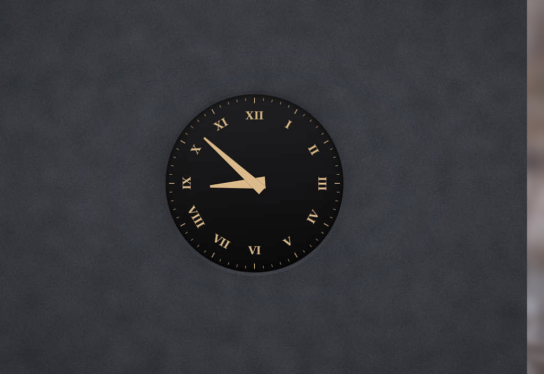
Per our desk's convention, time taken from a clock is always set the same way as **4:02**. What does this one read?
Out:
**8:52**
